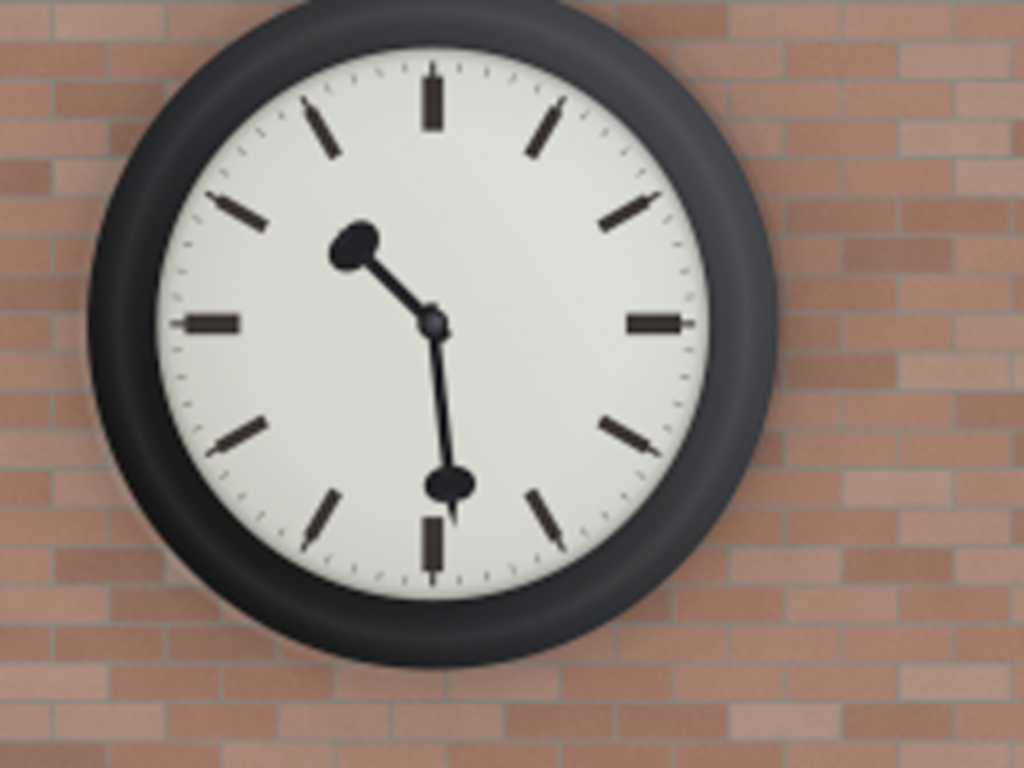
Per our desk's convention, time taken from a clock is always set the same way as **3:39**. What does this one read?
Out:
**10:29**
